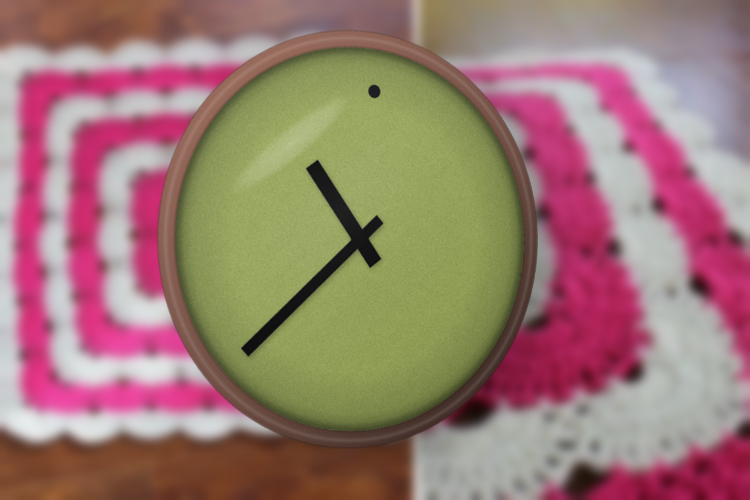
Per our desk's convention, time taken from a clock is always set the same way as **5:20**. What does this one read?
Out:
**10:37**
